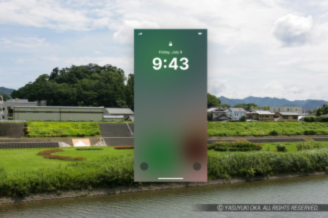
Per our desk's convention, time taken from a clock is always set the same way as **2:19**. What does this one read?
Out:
**9:43**
